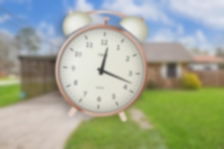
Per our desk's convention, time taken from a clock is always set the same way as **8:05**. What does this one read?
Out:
**12:18**
